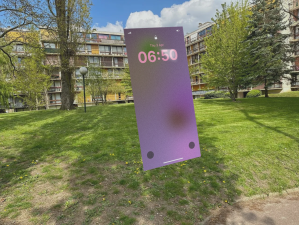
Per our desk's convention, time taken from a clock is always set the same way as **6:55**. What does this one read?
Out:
**6:50**
